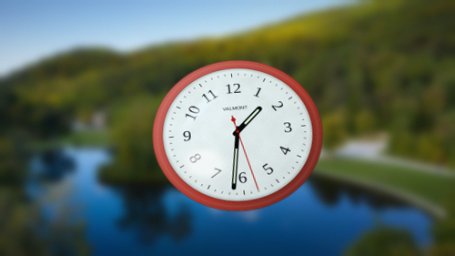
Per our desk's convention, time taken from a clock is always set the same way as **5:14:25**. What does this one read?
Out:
**1:31:28**
